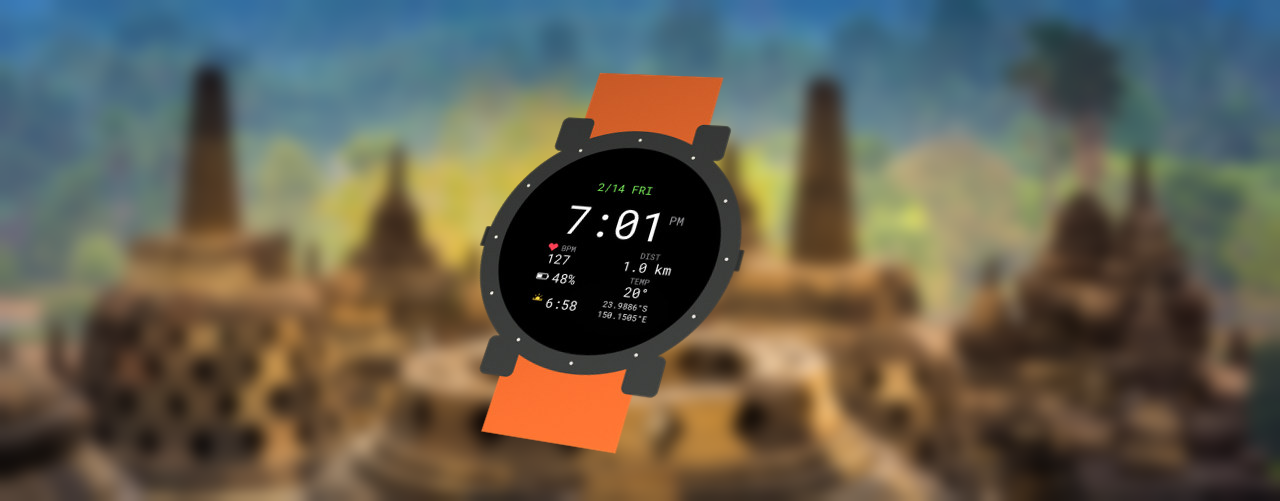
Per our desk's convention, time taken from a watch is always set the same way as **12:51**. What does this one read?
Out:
**7:01**
